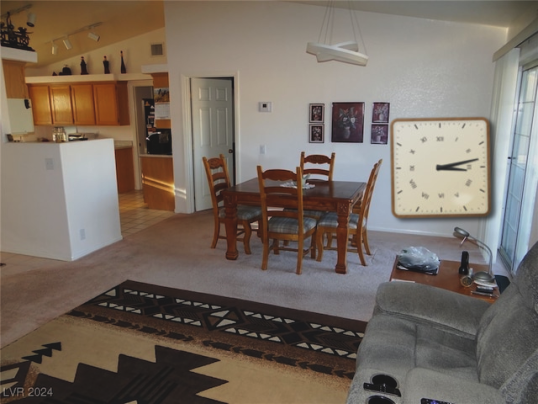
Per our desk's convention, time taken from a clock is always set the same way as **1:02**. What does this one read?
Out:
**3:13**
